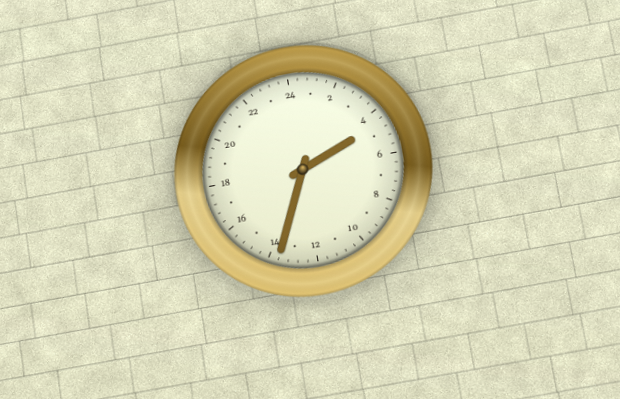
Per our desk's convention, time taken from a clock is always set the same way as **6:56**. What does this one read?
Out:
**4:34**
